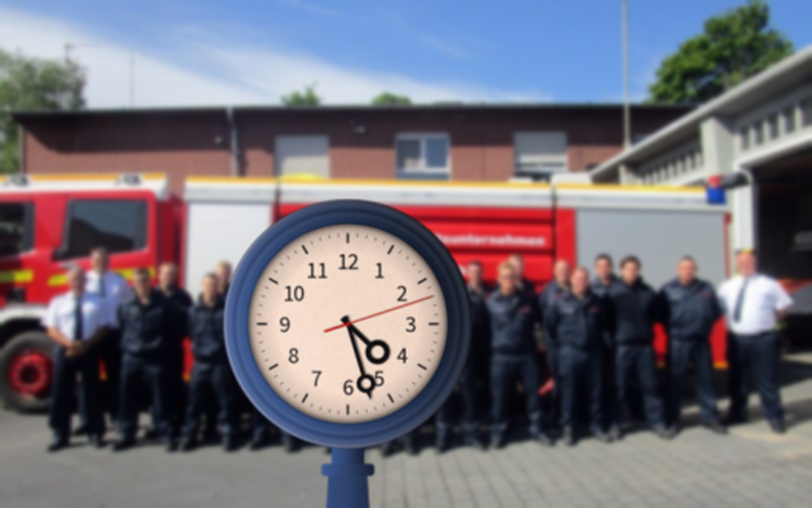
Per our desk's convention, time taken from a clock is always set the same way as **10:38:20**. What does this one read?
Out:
**4:27:12**
